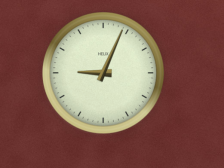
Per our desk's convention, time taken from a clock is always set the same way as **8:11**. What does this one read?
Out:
**9:04**
